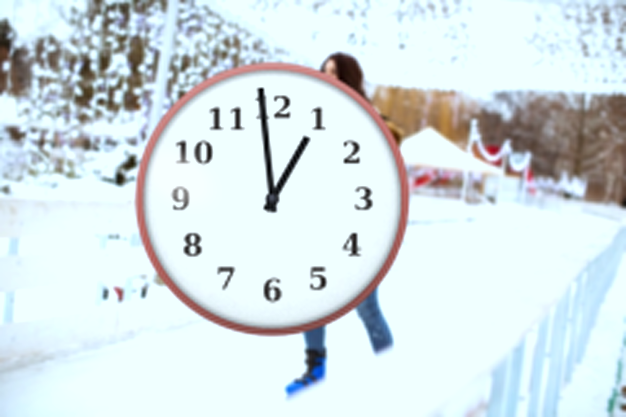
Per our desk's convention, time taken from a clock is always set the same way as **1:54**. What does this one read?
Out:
**12:59**
